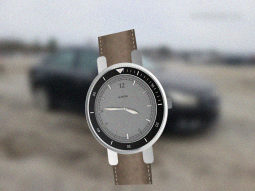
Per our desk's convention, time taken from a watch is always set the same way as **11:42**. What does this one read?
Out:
**3:46**
